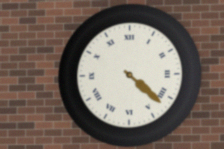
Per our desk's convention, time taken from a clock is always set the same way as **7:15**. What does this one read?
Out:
**4:22**
